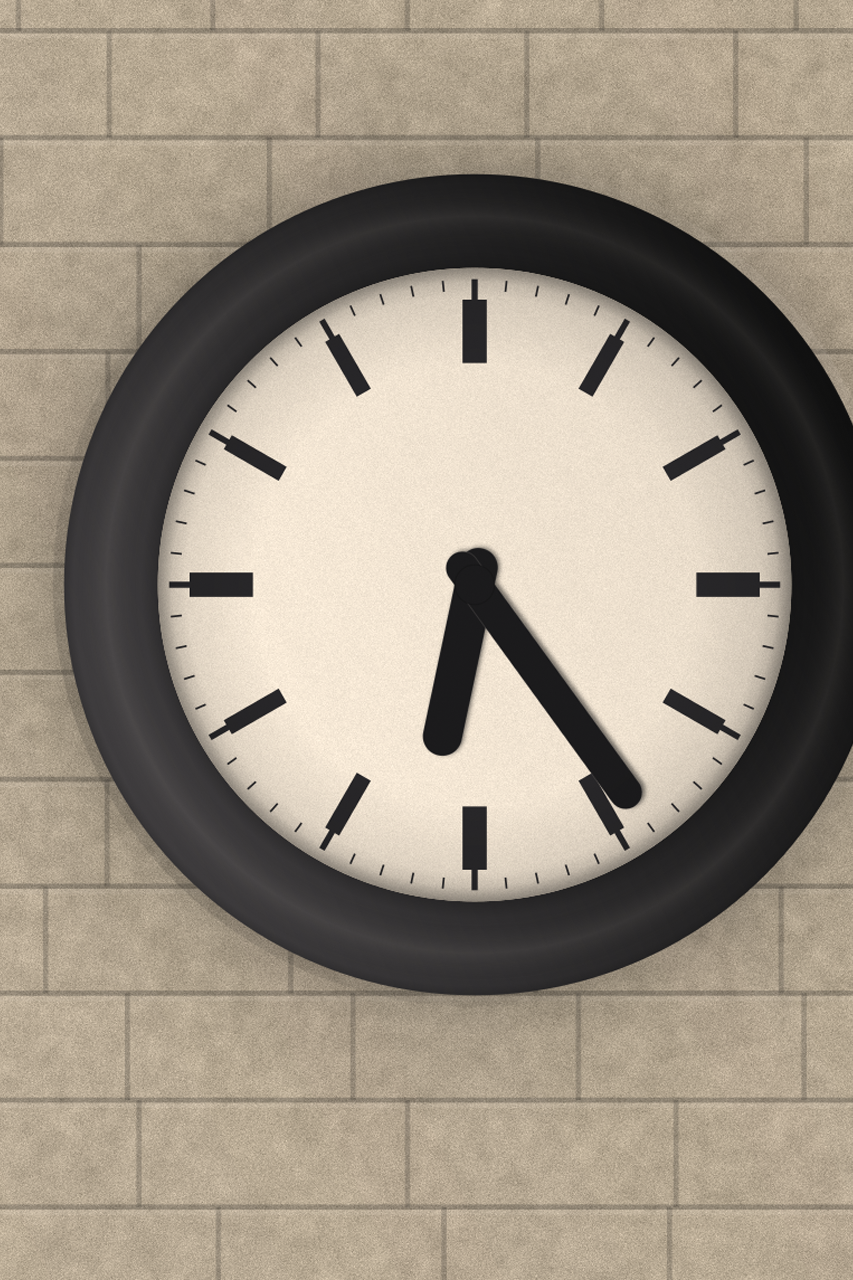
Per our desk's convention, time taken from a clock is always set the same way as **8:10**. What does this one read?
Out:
**6:24**
